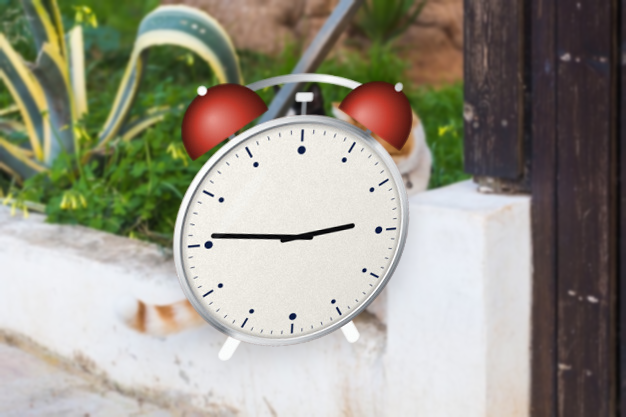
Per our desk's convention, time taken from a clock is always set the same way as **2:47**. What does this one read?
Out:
**2:46**
